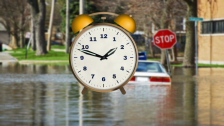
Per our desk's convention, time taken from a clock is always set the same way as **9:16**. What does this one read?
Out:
**1:48**
